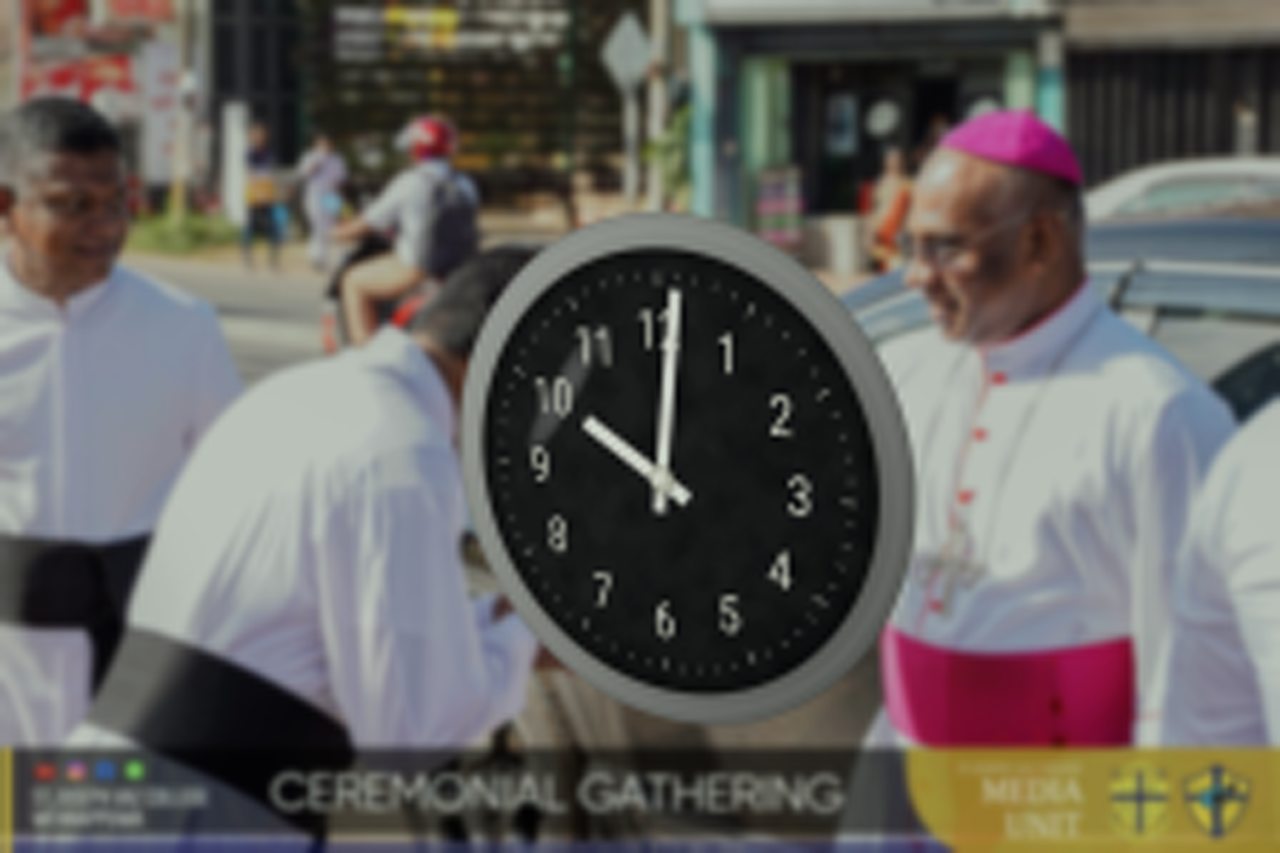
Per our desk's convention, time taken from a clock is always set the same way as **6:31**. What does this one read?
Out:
**10:01**
